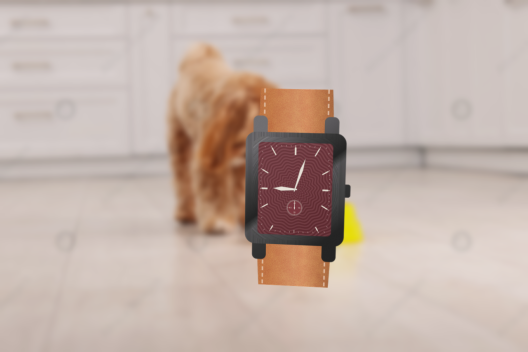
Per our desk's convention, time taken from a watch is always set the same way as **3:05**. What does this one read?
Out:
**9:03**
